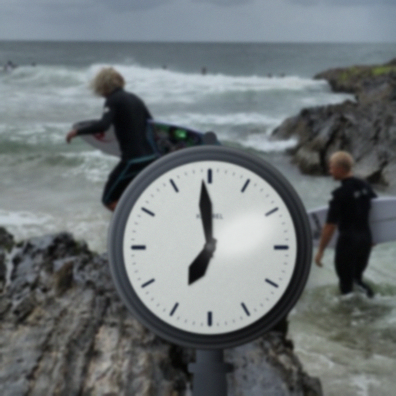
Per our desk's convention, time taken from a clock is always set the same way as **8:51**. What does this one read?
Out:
**6:59**
